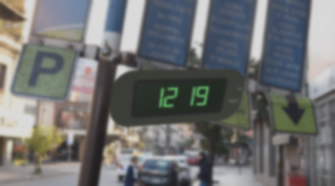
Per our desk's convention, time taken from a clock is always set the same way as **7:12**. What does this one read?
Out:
**12:19**
